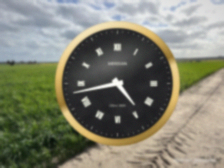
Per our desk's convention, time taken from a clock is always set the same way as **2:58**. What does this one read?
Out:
**4:43**
